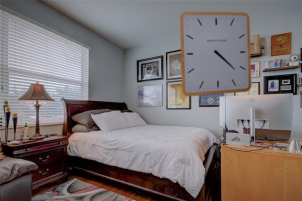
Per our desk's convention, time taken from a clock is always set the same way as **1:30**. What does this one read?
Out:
**4:22**
